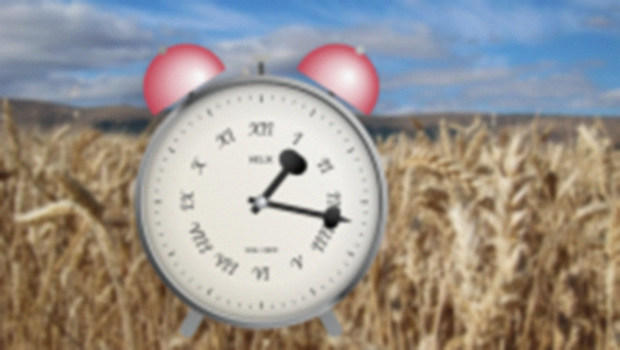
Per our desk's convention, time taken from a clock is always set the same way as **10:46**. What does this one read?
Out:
**1:17**
